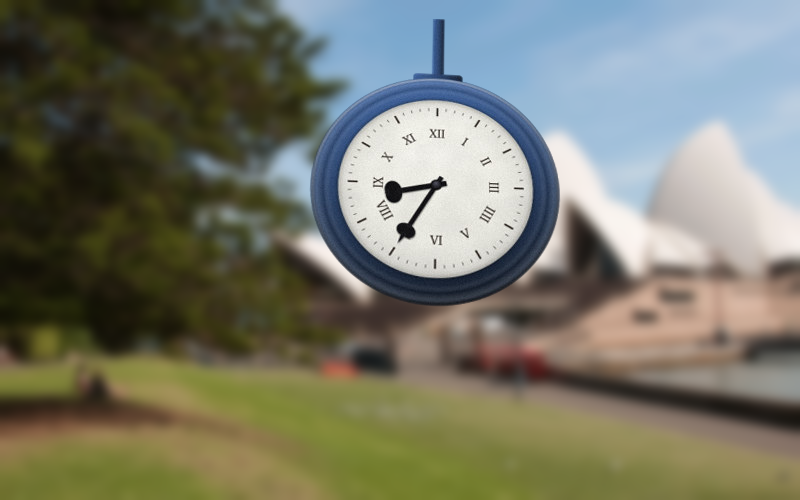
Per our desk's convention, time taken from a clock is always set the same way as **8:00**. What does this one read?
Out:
**8:35**
